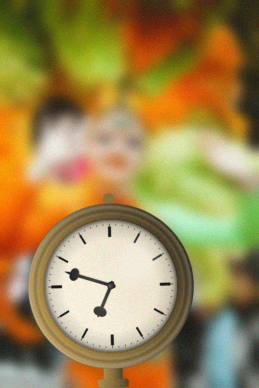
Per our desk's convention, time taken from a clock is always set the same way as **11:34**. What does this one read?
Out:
**6:48**
